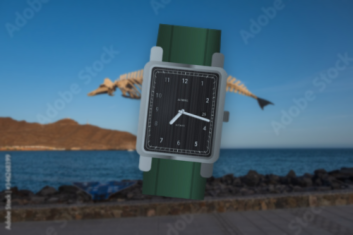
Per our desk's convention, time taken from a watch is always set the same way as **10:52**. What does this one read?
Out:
**7:17**
